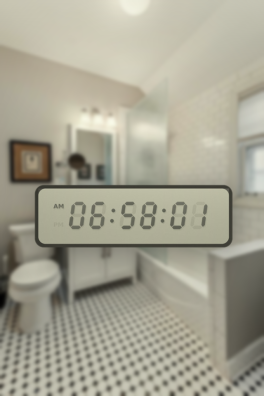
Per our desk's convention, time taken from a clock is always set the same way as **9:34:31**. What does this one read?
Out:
**6:58:01**
